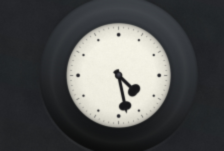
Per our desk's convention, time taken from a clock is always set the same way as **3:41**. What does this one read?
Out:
**4:28**
